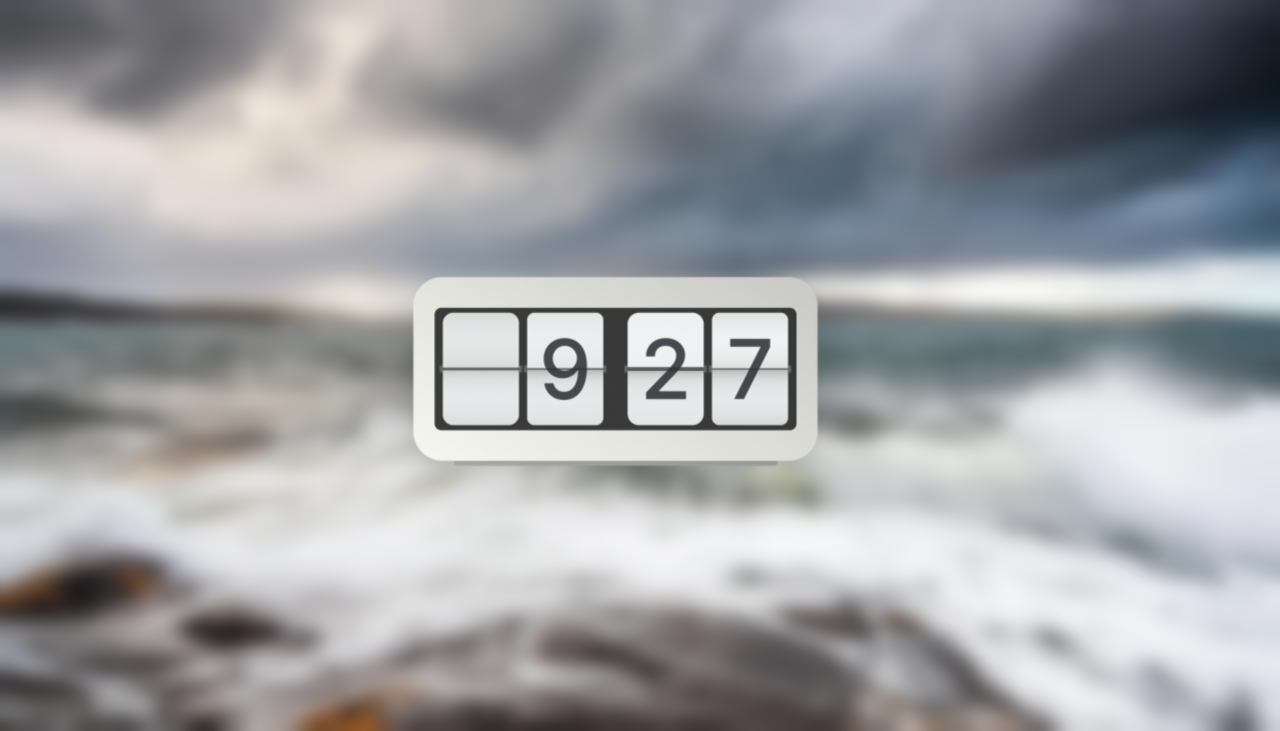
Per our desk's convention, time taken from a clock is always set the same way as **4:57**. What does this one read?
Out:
**9:27**
